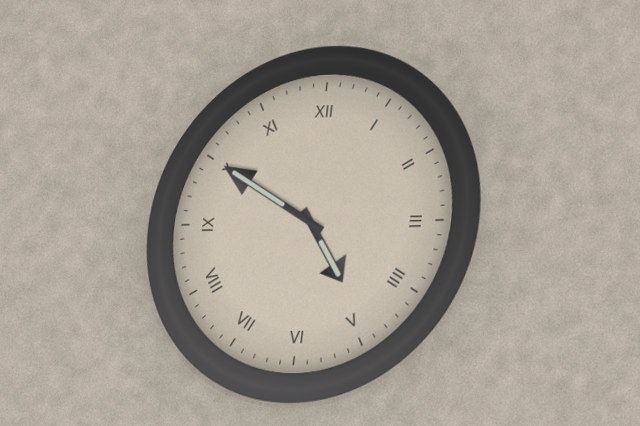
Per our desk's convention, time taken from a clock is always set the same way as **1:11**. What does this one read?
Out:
**4:50**
